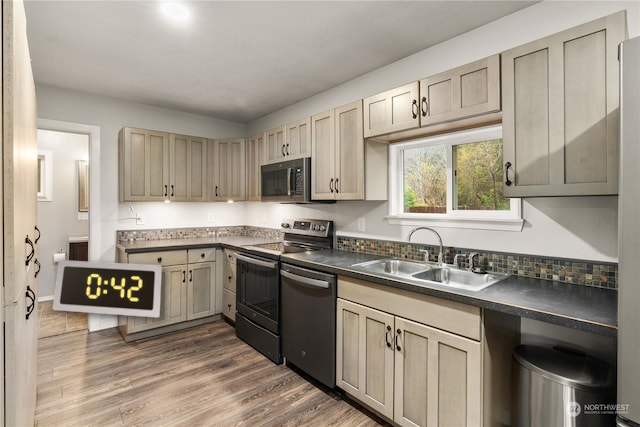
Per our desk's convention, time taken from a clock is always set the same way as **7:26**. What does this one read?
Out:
**0:42**
